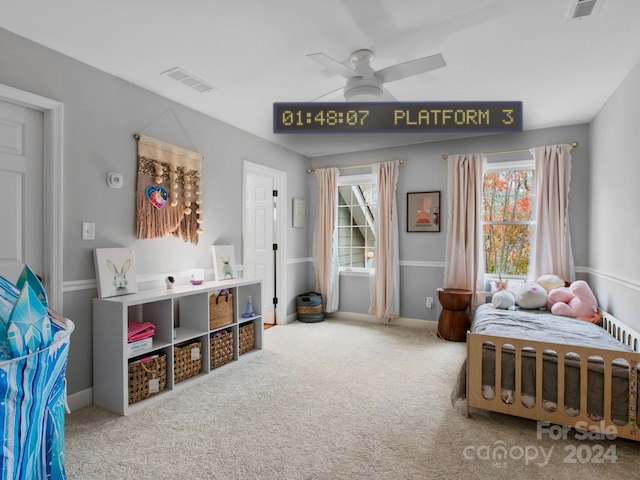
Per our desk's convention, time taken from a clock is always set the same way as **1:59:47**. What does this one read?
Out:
**1:48:07**
